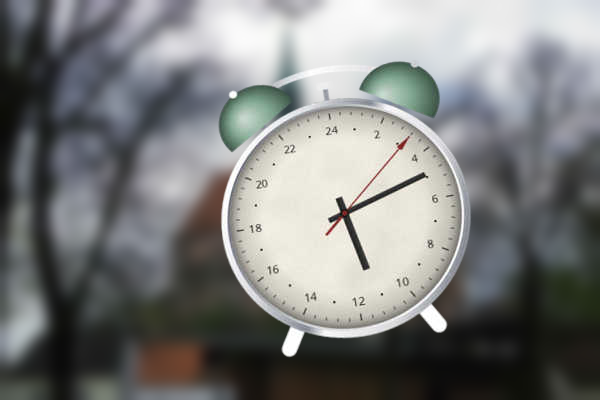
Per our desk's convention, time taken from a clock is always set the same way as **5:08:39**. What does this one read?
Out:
**11:12:08**
